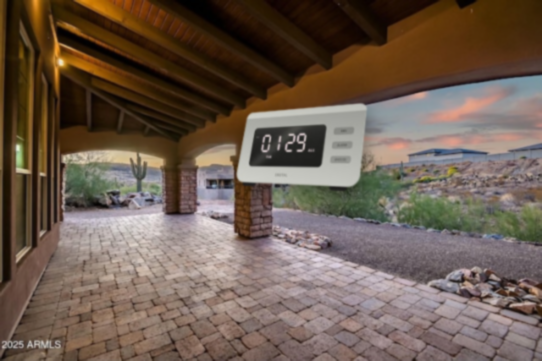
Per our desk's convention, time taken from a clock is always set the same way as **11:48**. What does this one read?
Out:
**1:29**
